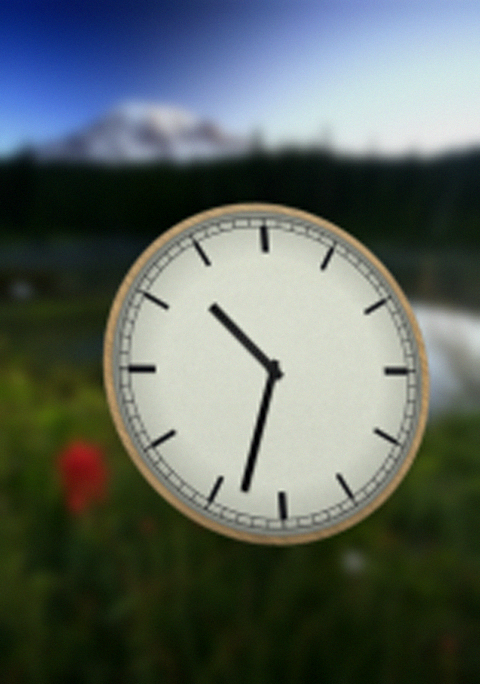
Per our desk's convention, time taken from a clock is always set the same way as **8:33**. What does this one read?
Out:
**10:33**
